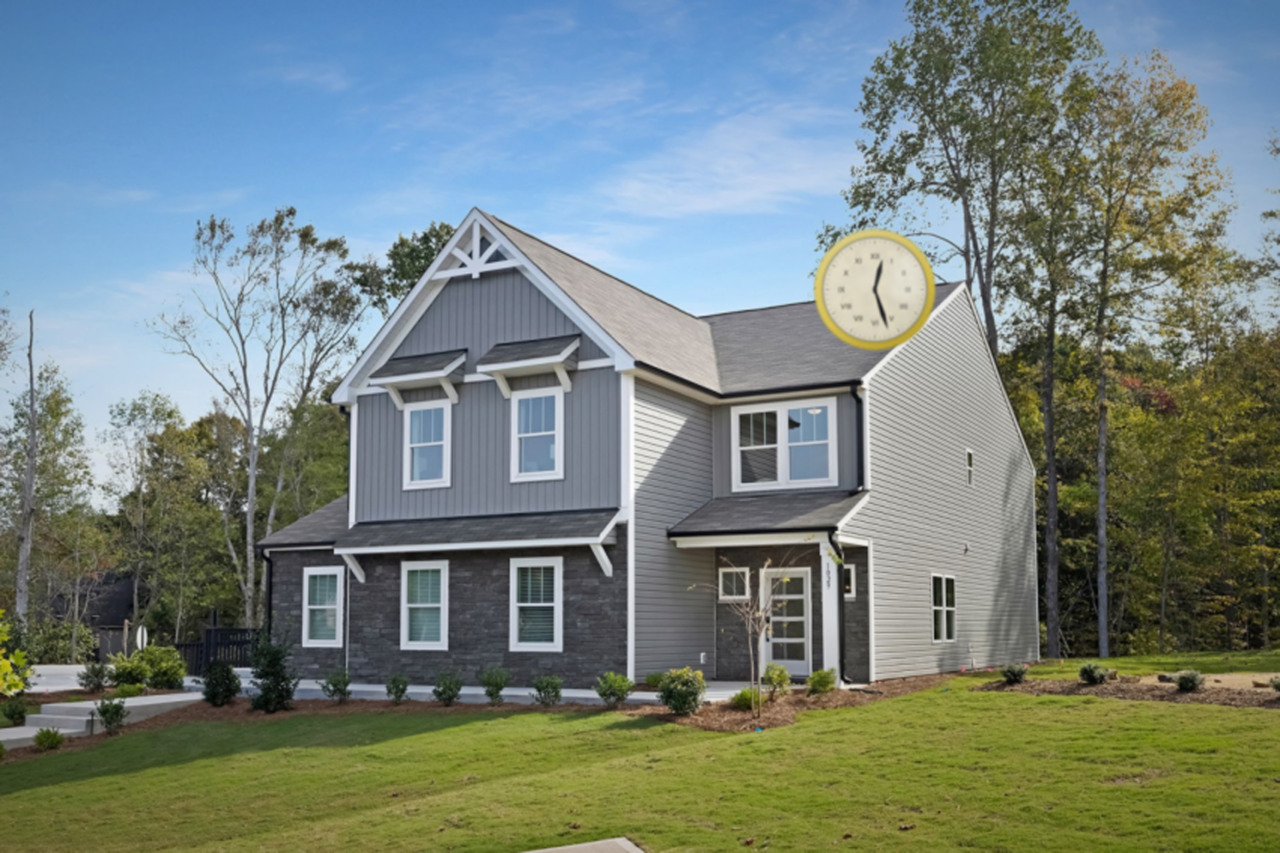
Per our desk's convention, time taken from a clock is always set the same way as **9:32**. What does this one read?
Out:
**12:27**
